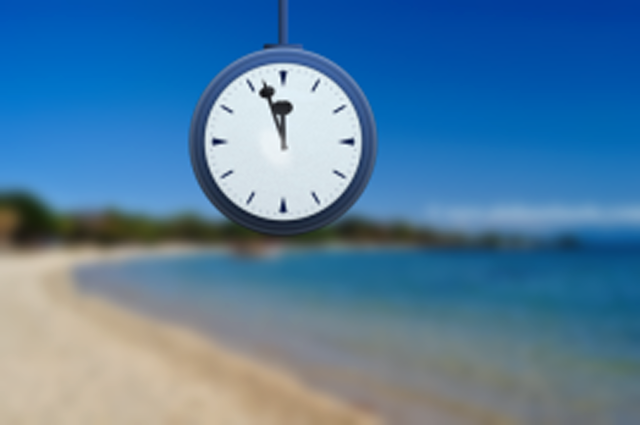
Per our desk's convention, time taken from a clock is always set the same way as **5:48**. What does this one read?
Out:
**11:57**
